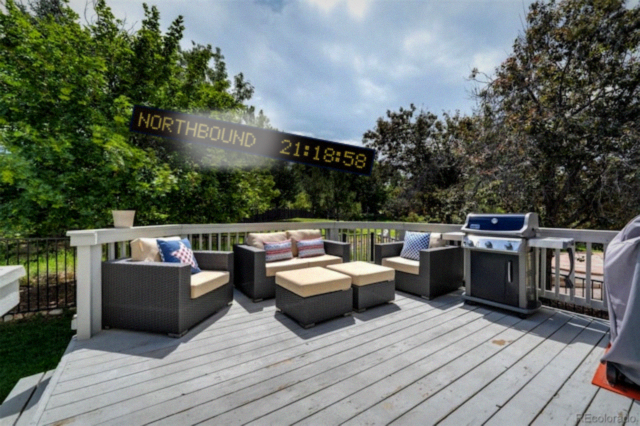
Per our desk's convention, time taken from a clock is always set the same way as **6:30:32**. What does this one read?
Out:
**21:18:58**
